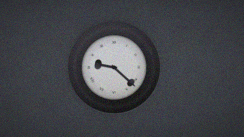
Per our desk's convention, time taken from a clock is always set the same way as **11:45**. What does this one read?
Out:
**9:22**
